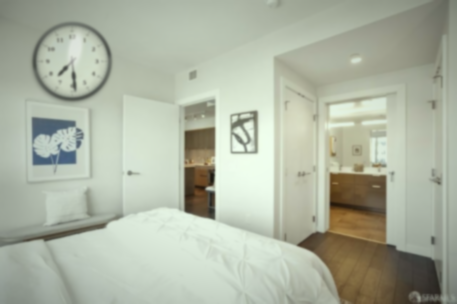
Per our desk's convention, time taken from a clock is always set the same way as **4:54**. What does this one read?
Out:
**7:29**
